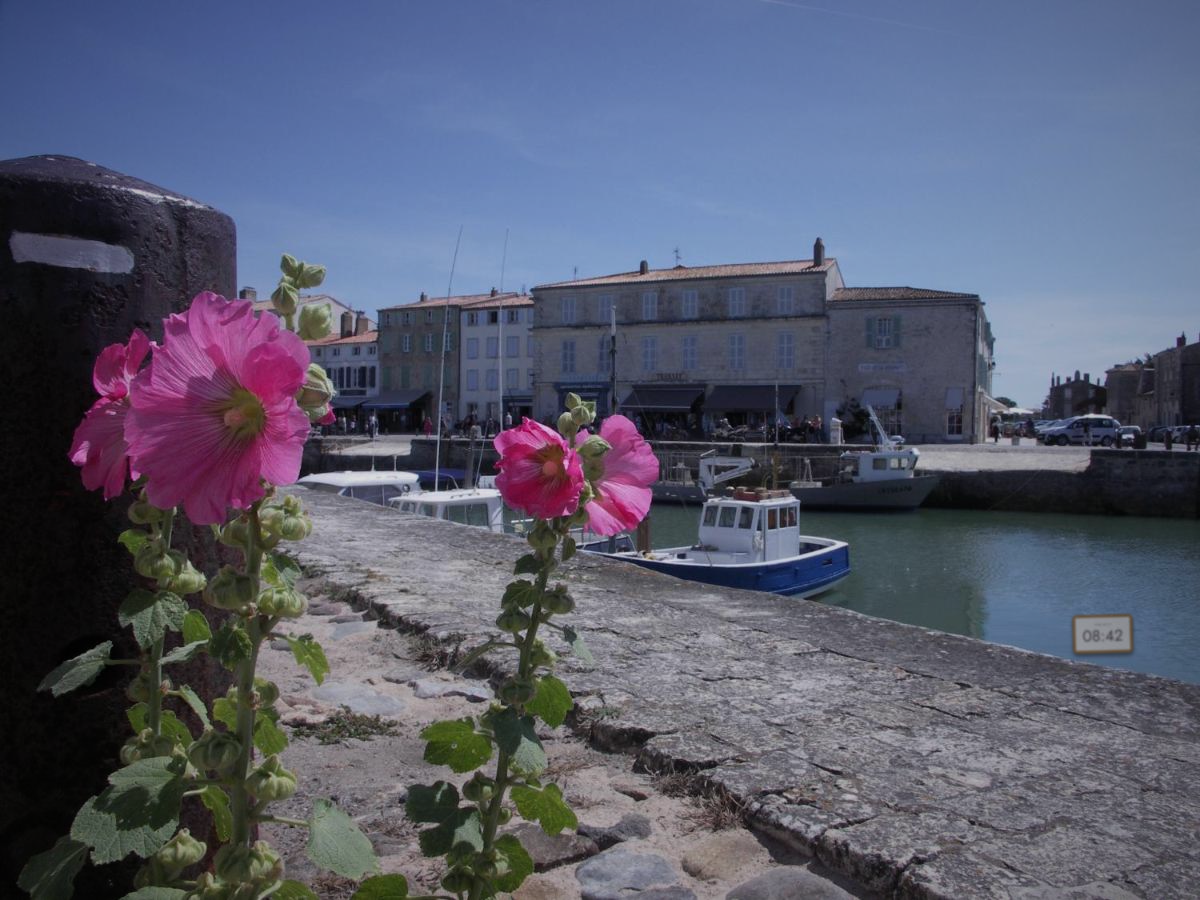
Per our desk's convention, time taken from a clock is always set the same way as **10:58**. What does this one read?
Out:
**8:42**
